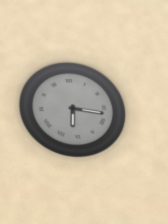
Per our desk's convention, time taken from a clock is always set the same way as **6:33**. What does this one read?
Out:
**6:17**
